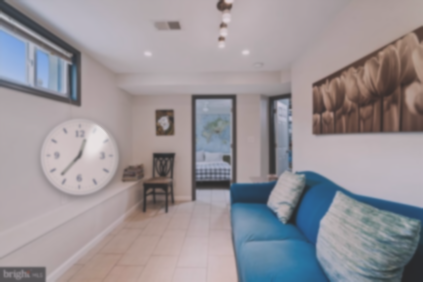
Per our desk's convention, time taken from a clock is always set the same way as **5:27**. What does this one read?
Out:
**12:37**
